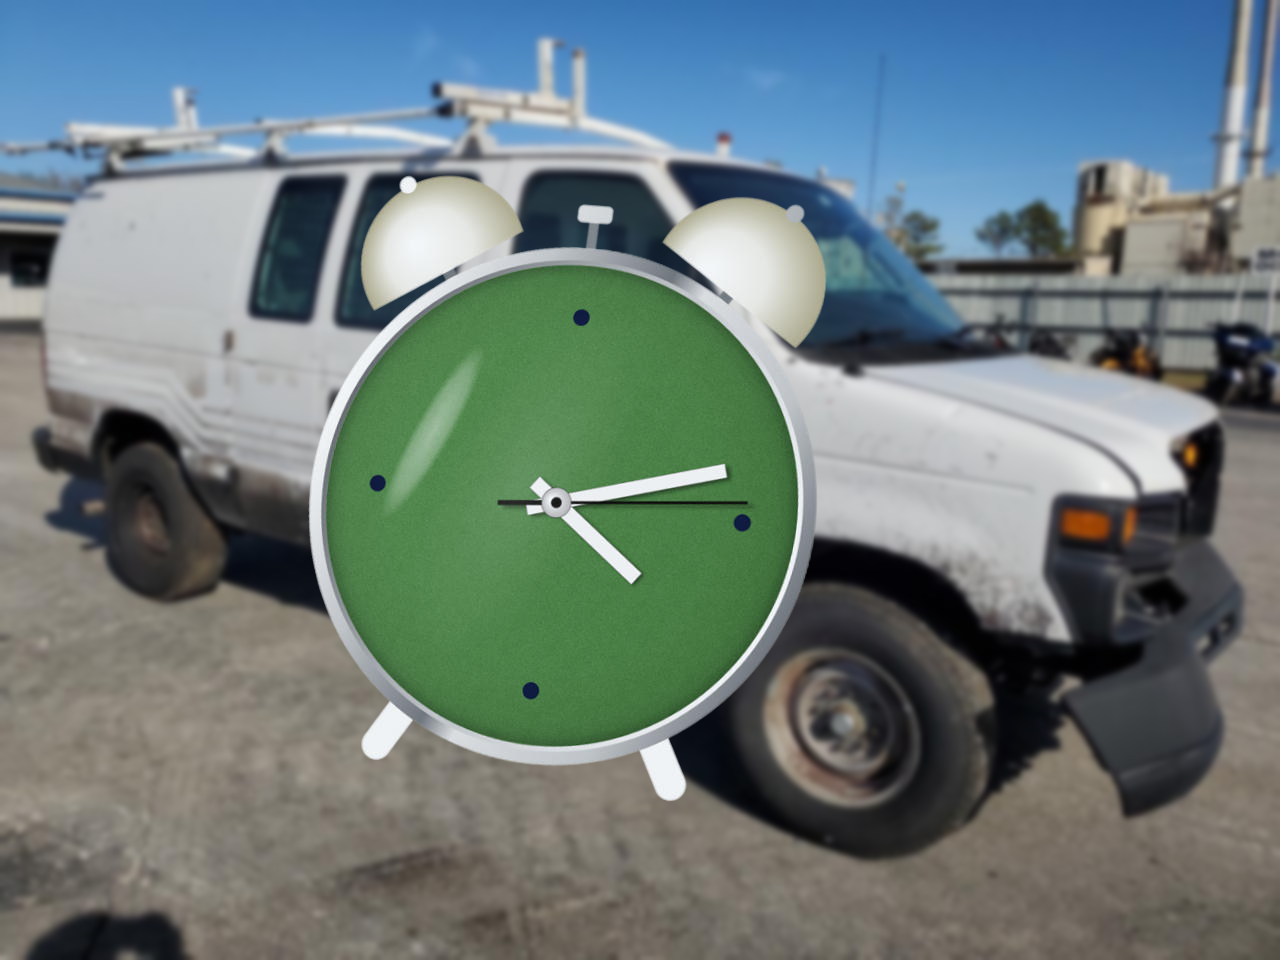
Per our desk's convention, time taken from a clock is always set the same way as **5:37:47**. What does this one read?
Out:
**4:12:14**
